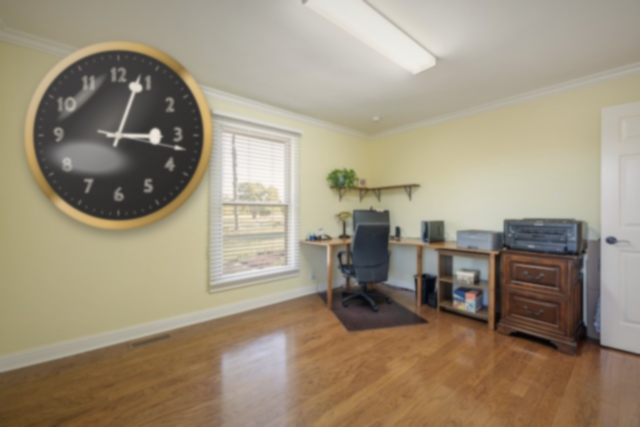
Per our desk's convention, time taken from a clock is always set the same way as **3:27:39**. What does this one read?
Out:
**3:03:17**
